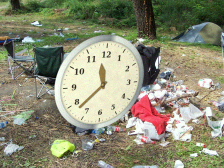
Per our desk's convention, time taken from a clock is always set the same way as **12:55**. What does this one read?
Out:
**11:38**
